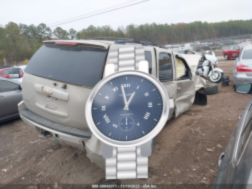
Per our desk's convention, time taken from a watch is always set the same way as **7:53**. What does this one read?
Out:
**12:58**
